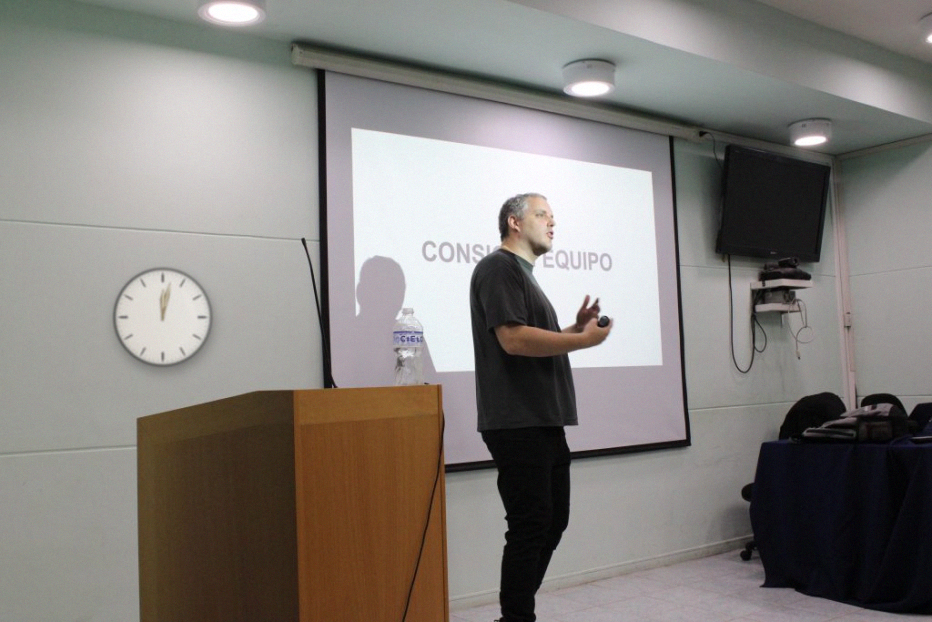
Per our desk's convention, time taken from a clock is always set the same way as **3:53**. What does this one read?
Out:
**12:02**
